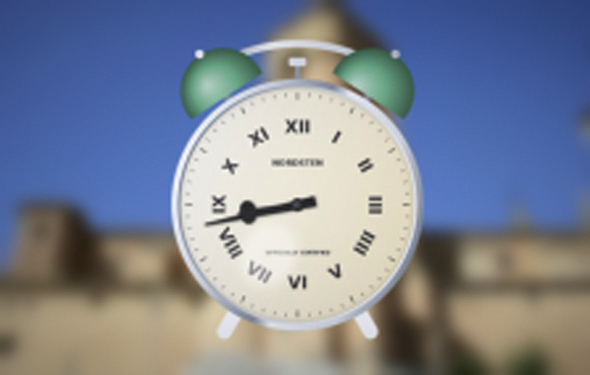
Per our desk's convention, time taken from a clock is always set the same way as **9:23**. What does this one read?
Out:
**8:43**
